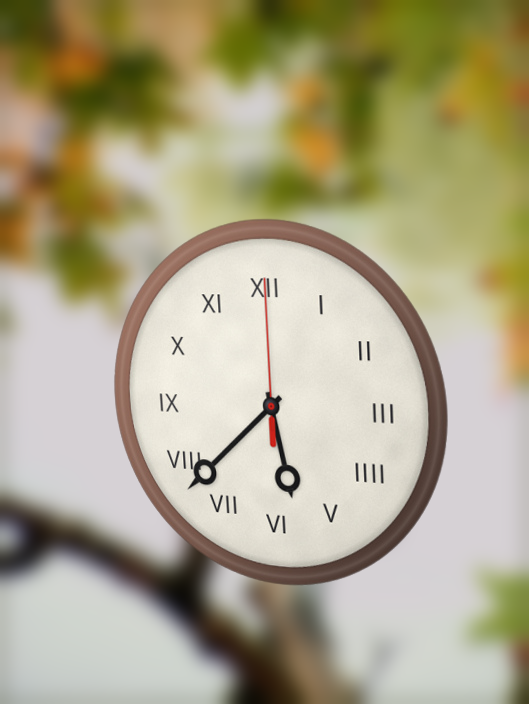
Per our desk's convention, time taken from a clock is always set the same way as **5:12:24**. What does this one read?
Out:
**5:38:00**
